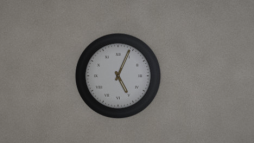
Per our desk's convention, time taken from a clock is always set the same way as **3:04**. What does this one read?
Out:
**5:04**
